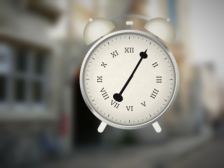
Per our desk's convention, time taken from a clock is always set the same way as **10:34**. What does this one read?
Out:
**7:05**
